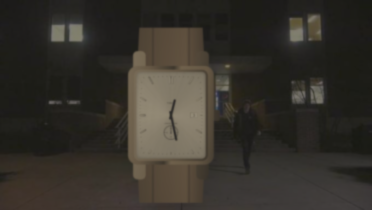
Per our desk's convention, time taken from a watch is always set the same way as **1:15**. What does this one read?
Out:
**12:28**
